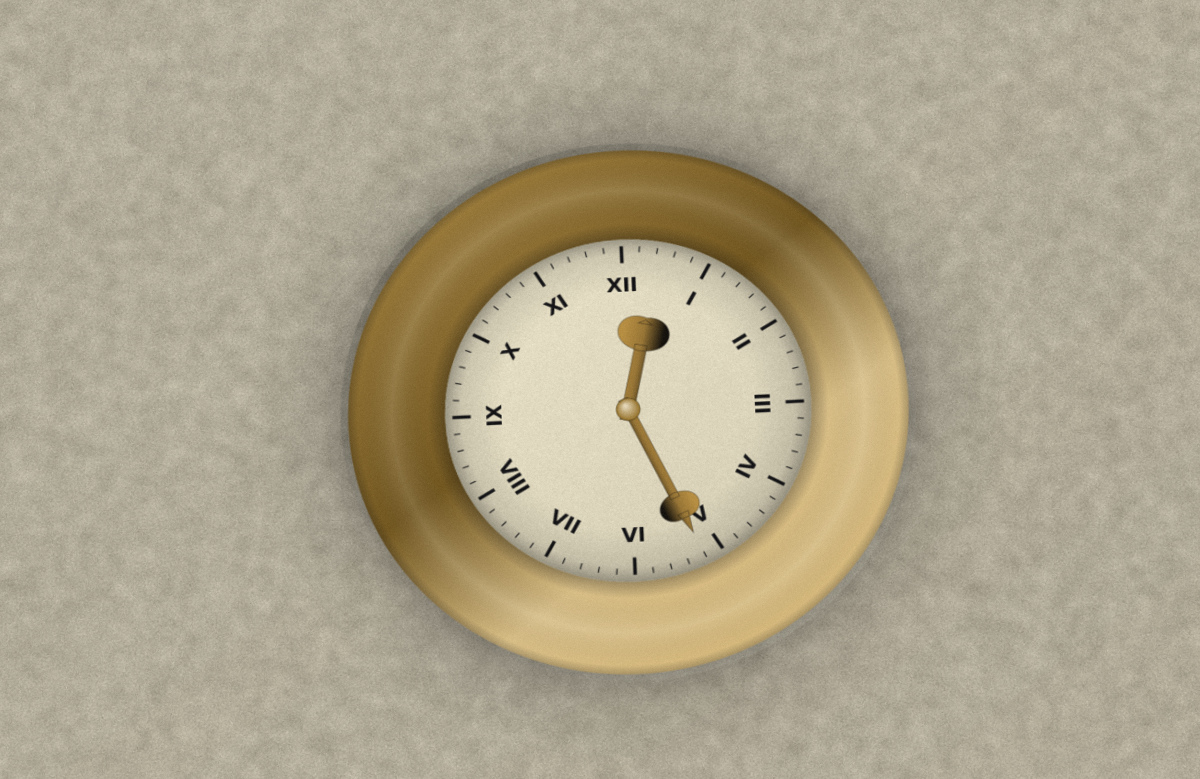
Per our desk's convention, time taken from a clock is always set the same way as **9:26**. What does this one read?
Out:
**12:26**
